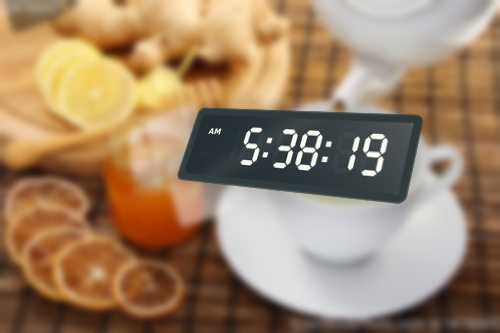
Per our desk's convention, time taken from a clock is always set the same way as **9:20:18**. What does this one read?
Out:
**5:38:19**
